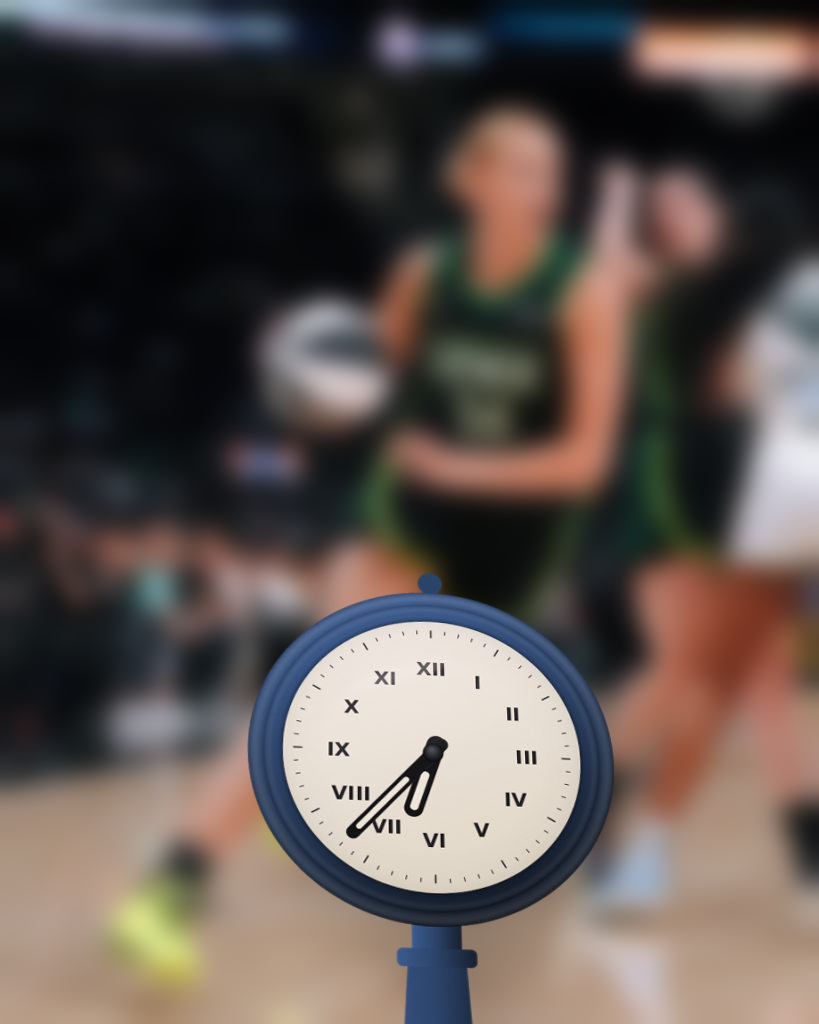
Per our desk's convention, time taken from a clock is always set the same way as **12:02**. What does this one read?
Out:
**6:37**
